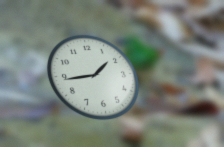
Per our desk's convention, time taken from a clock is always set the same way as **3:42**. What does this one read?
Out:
**1:44**
